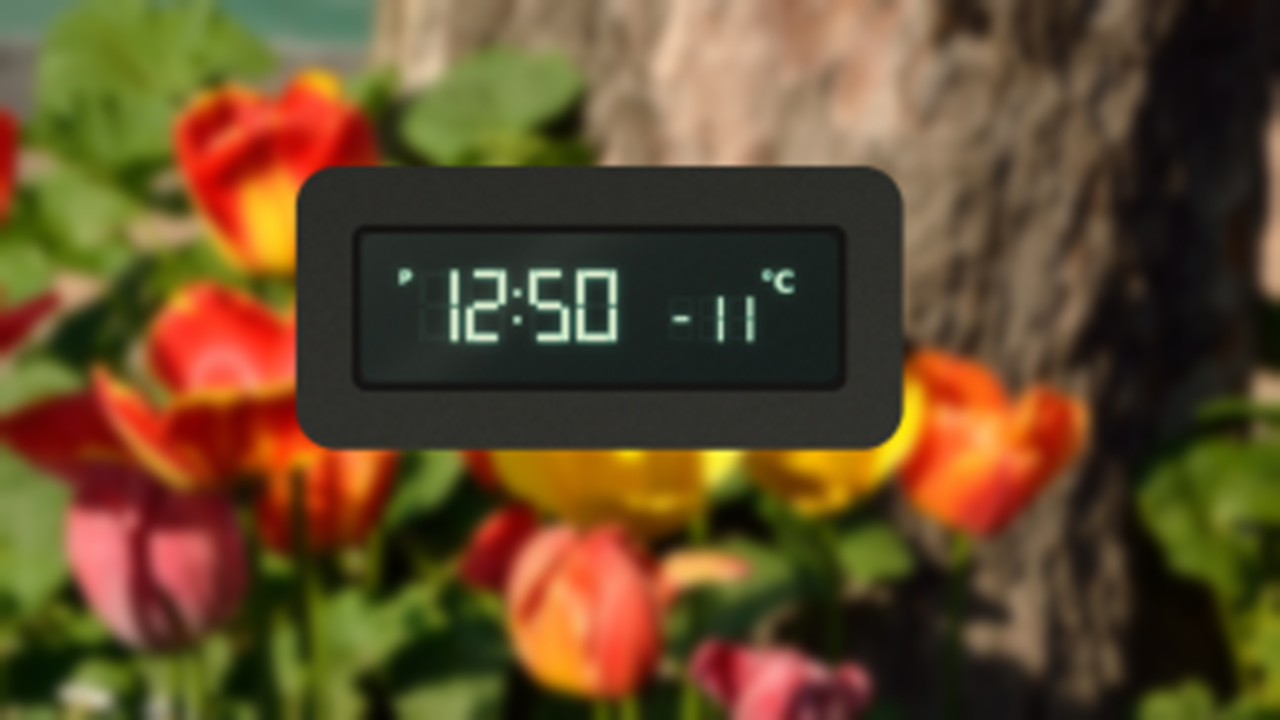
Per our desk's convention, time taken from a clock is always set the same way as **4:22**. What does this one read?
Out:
**12:50**
